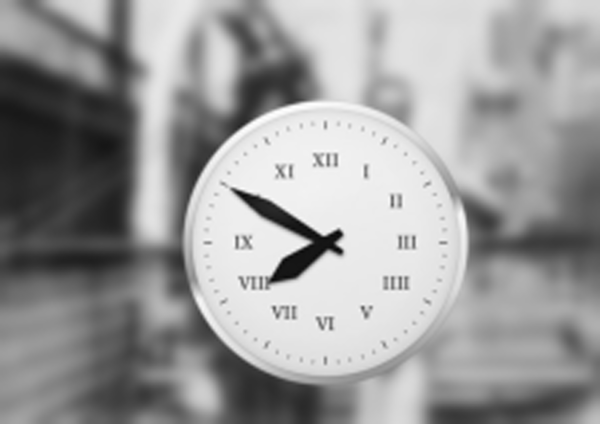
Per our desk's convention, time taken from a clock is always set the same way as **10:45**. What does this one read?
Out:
**7:50**
